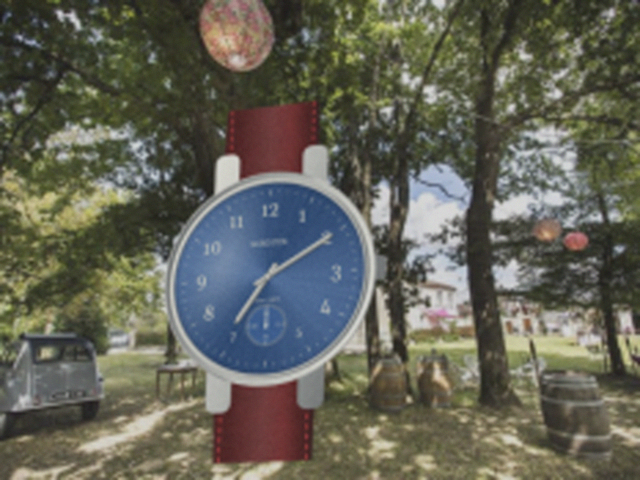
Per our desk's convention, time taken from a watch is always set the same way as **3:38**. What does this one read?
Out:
**7:10**
